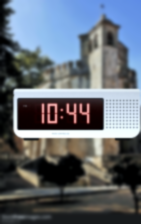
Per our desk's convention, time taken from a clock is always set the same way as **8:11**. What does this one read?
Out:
**10:44**
